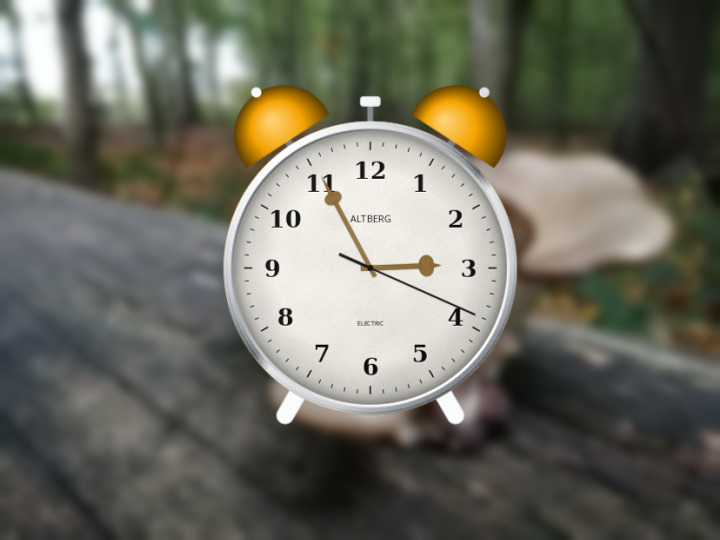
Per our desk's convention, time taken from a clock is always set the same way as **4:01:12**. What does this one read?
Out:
**2:55:19**
